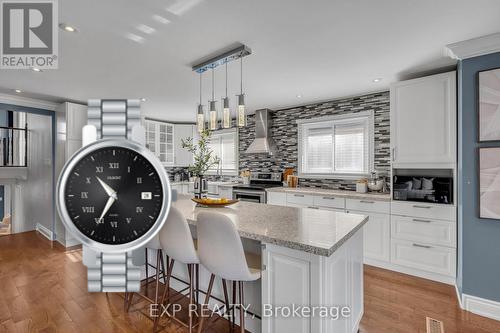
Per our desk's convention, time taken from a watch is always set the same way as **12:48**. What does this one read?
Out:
**10:35**
